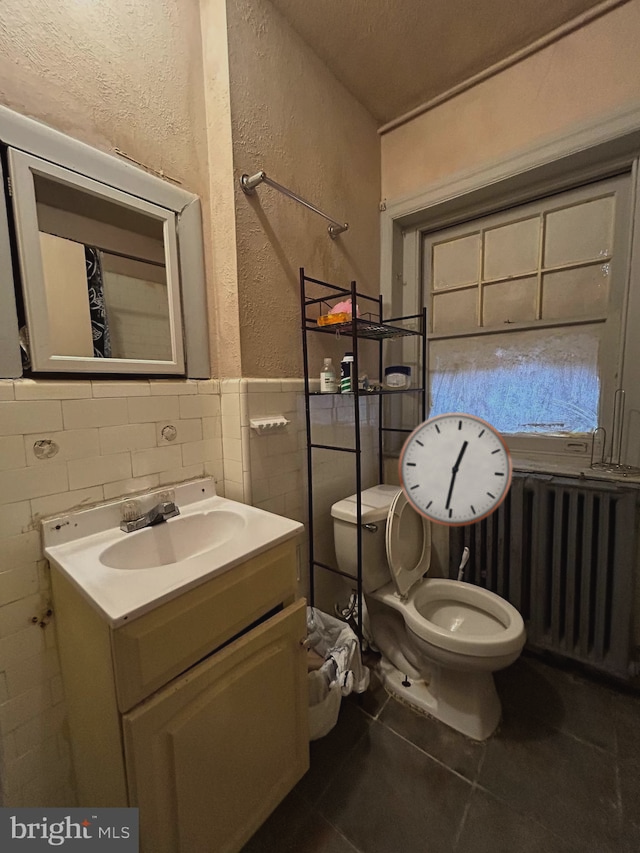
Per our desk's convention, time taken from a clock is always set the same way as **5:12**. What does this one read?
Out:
**12:31**
